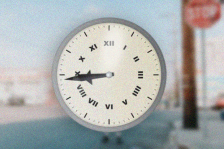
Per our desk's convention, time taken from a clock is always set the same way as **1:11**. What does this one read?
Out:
**8:44**
